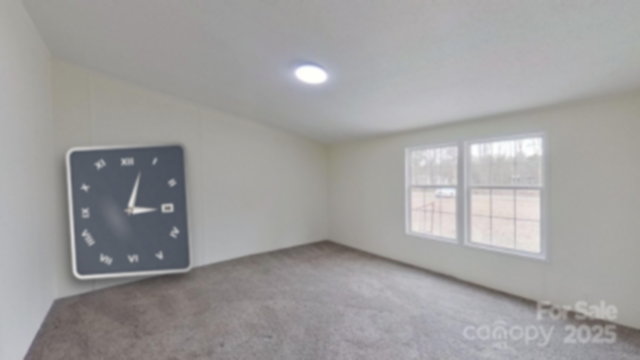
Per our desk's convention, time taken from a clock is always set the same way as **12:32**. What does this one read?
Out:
**3:03**
